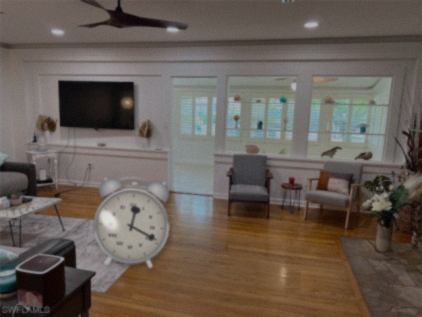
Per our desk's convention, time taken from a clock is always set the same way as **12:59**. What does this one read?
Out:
**12:19**
